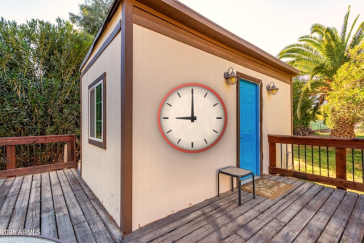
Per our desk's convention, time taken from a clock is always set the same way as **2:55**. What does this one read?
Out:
**9:00**
